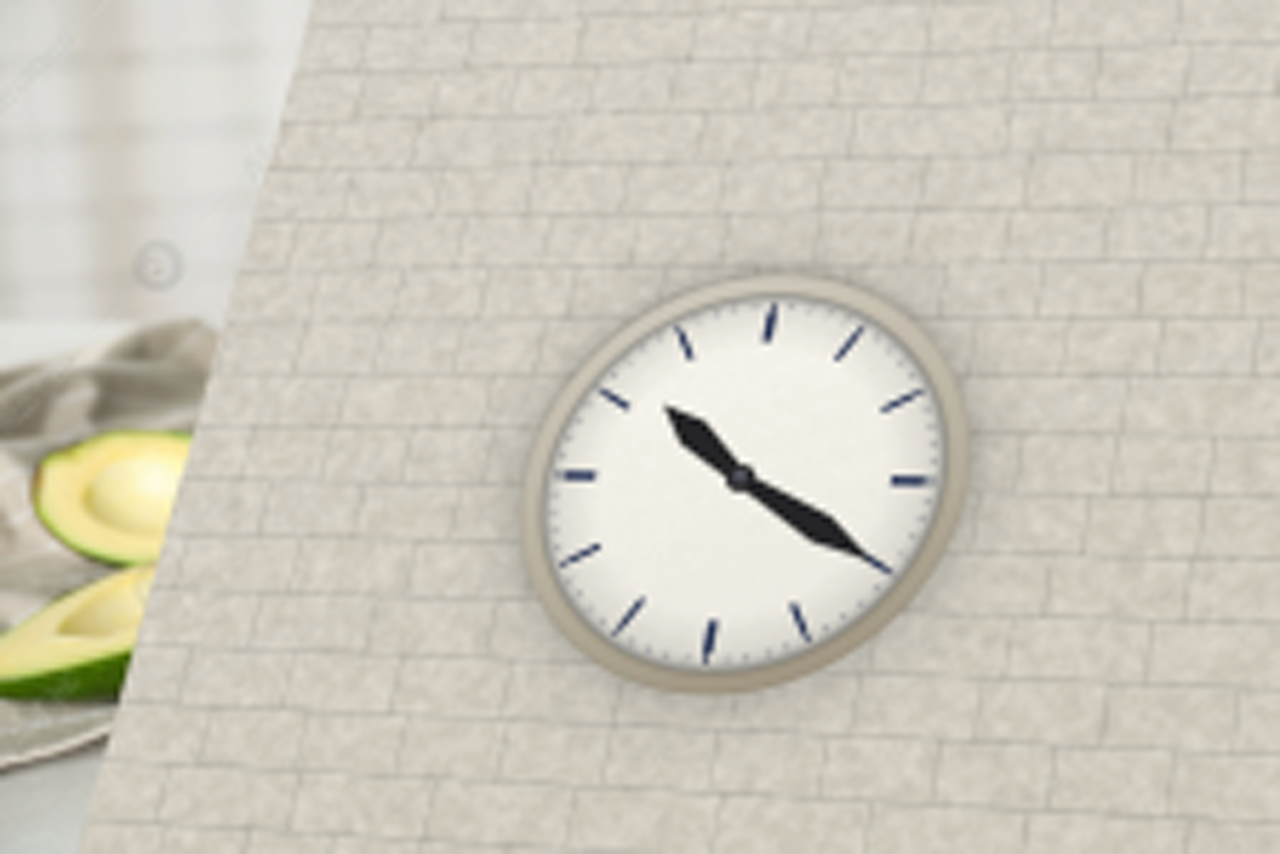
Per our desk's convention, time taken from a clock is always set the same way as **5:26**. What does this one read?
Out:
**10:20**
